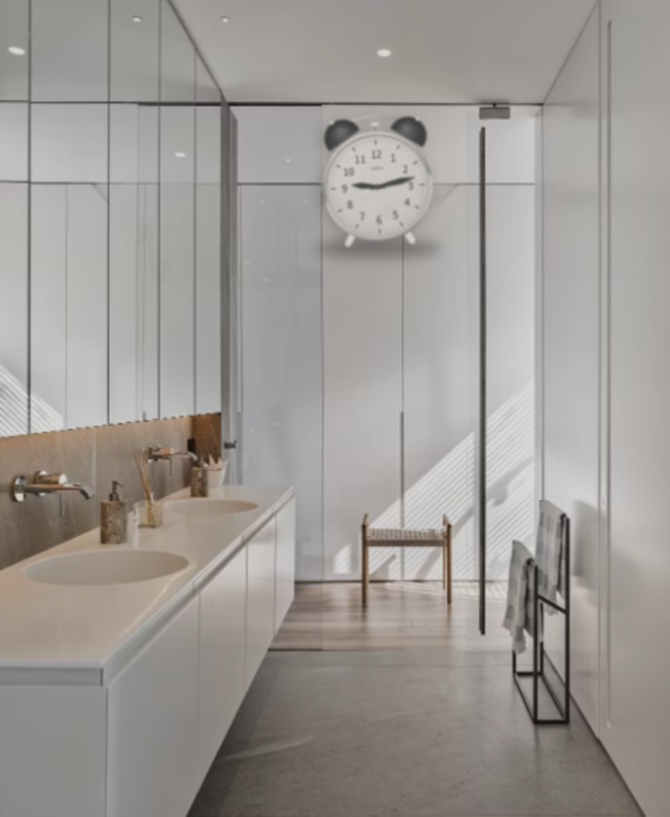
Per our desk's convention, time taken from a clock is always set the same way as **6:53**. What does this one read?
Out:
**9:13**
